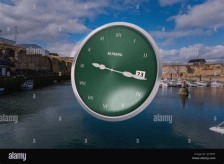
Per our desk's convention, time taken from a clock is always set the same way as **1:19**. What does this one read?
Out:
**9:16**
